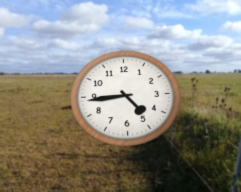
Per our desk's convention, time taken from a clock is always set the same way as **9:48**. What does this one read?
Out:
**4:44**
